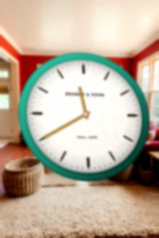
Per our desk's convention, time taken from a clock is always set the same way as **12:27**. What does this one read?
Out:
**11:40**
